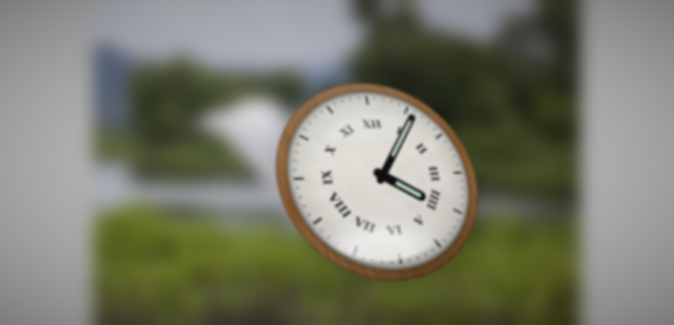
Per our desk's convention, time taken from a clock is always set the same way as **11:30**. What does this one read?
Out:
**4:06**
